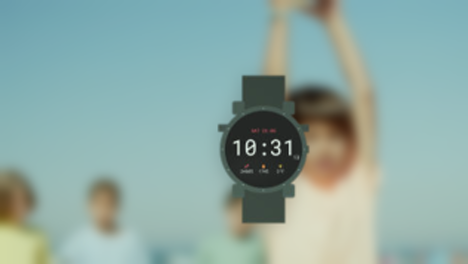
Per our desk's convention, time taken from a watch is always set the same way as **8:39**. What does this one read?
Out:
**10:31**
